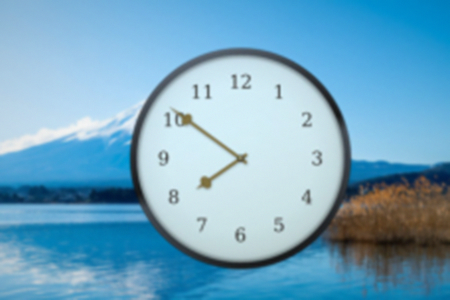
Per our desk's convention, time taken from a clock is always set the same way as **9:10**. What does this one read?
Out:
**7:51**
